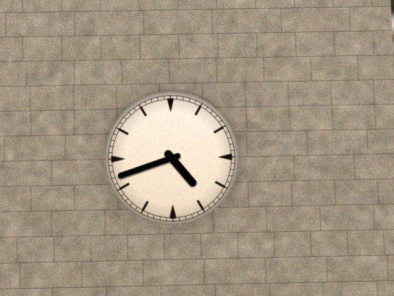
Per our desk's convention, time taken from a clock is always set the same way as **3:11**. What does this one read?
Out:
**4:42**
